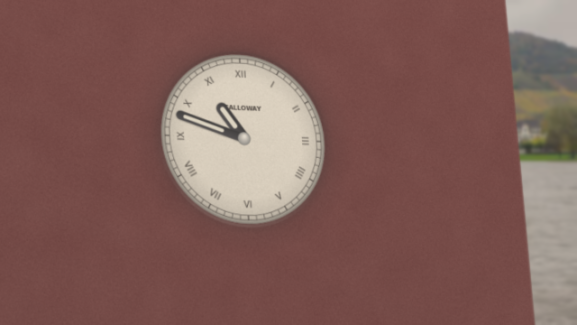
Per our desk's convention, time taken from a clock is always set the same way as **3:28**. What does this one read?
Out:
**10:48**
